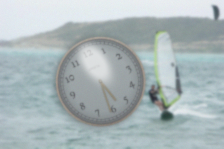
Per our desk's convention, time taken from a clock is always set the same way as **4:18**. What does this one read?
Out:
**5:31**
